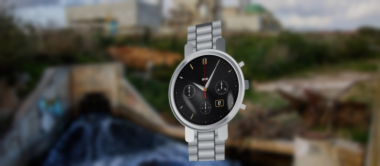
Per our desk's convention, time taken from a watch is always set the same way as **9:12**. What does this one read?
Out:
**10:05**
